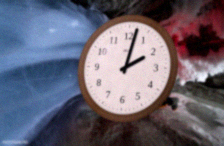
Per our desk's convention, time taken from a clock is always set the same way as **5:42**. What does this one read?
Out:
**2:02**
